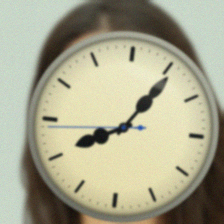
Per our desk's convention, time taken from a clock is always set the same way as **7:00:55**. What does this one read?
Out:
**8:05:44**
